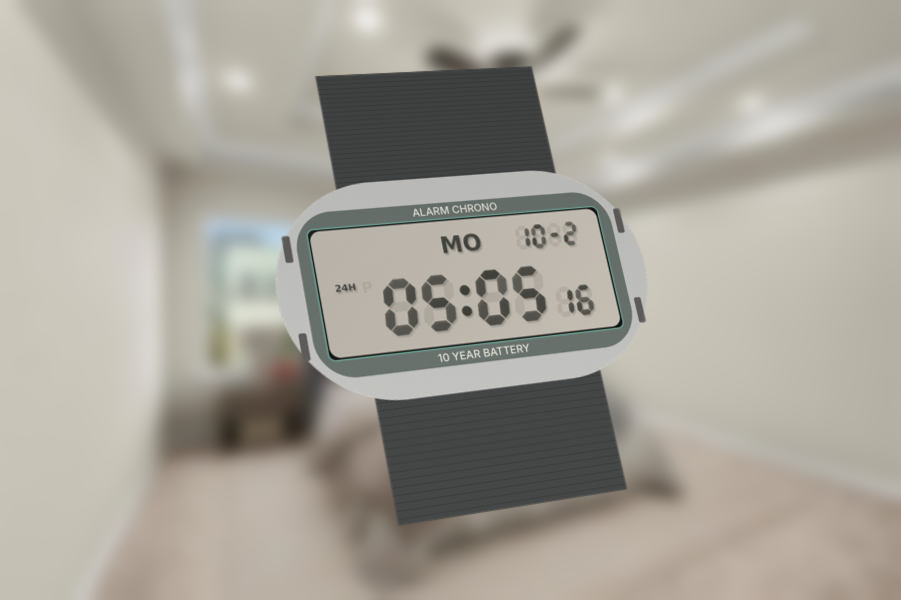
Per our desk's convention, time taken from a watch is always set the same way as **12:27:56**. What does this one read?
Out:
**5:05:16**
